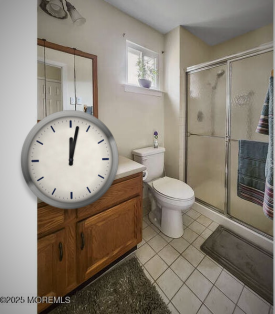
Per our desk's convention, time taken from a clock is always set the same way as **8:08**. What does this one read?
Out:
**12:02**
